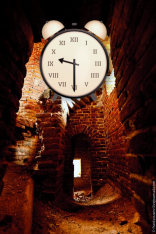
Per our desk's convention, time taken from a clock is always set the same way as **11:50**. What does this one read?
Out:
**9:30**
